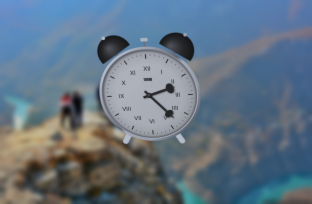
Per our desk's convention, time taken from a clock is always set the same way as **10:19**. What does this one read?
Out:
**2:23**
